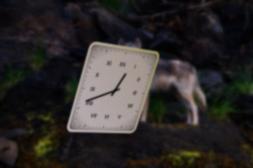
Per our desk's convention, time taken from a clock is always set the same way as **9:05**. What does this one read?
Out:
**12:41**
